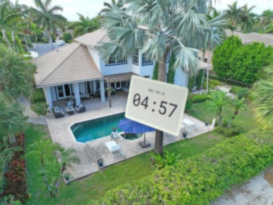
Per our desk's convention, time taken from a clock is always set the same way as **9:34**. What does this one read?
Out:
**4:57**
